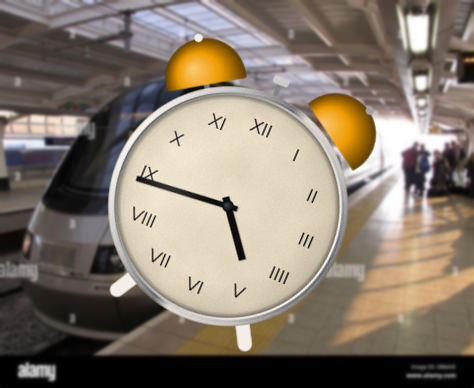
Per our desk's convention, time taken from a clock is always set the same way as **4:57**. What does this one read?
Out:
**4:44**
